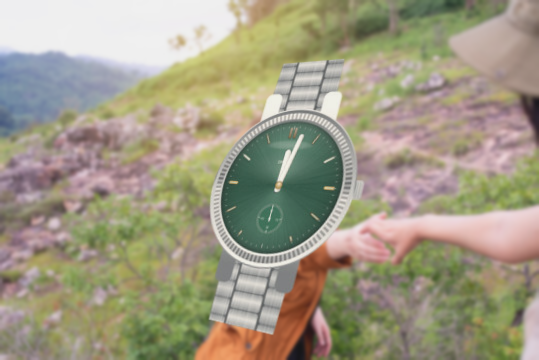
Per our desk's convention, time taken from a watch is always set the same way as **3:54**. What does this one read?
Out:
**12:02**
